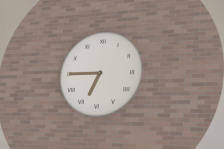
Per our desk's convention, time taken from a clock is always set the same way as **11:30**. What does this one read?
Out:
**6:45**
